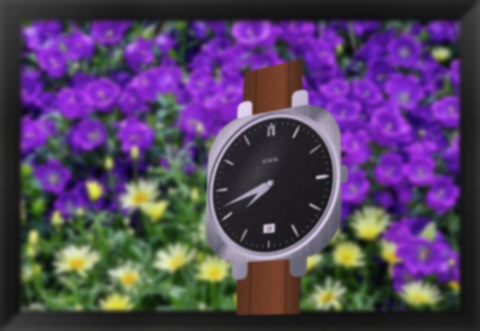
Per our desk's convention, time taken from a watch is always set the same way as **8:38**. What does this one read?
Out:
**7:42**
